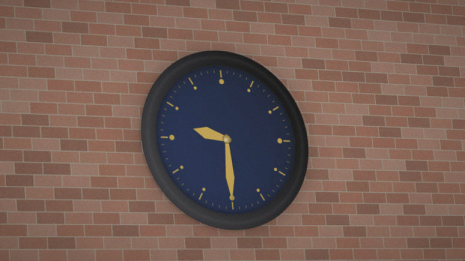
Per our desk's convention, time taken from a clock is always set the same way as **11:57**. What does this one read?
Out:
**9:30**
